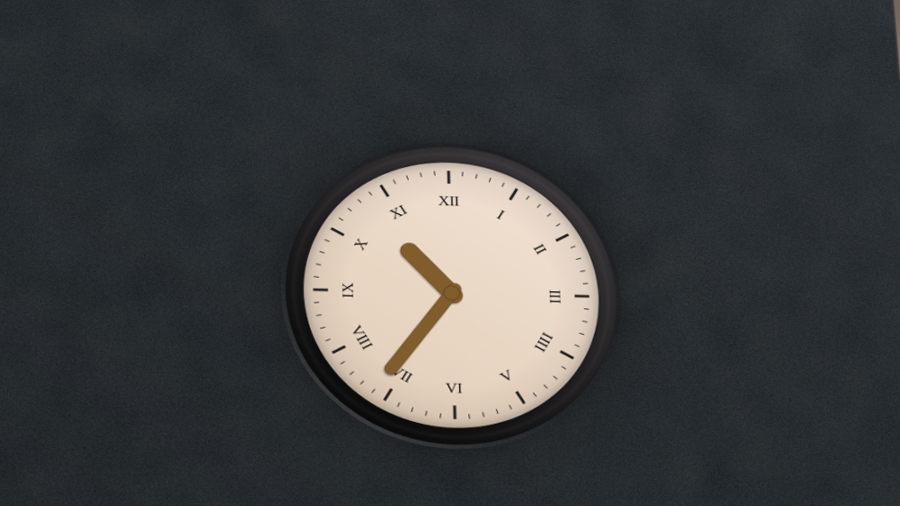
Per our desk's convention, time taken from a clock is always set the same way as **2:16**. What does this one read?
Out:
**10:36**
